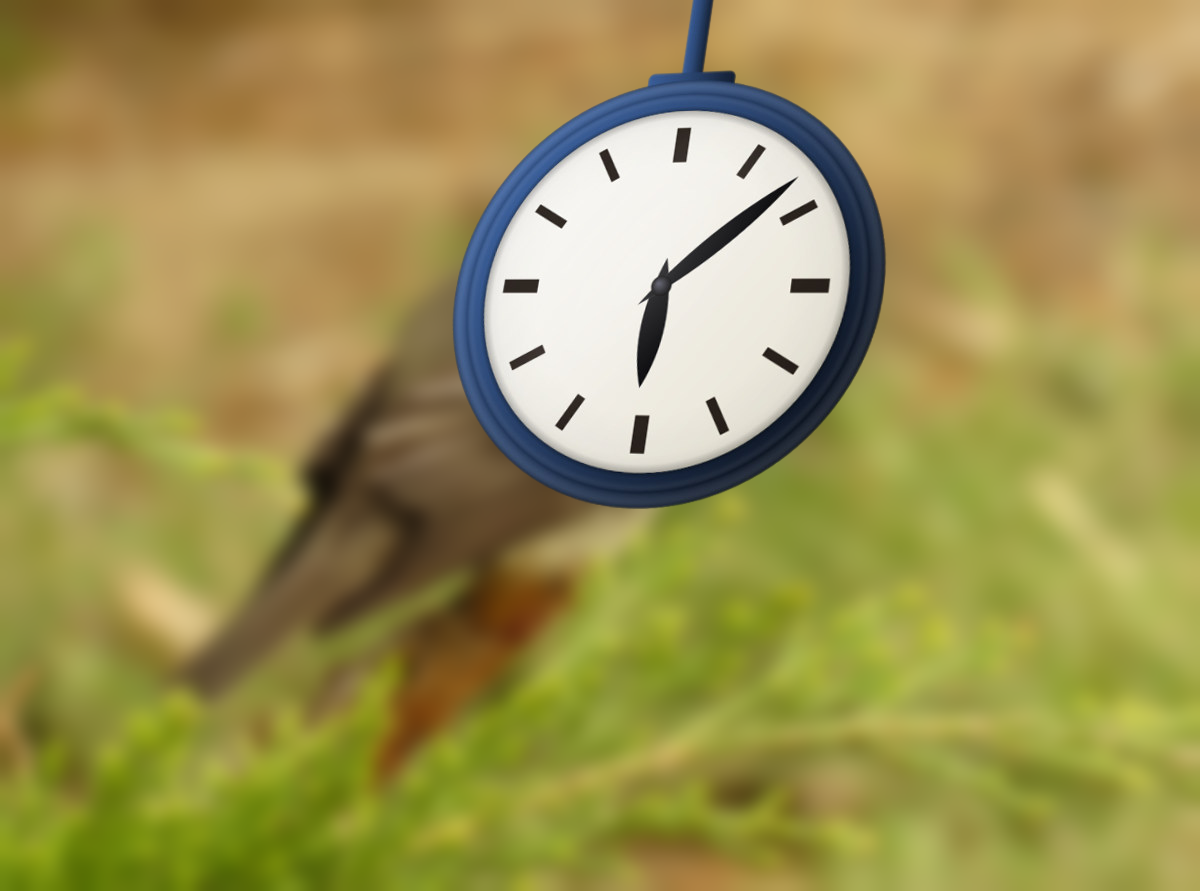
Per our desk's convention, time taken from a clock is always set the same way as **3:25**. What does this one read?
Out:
**6:08**
